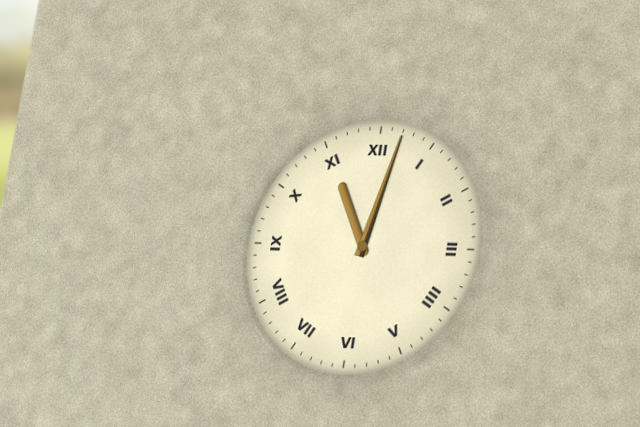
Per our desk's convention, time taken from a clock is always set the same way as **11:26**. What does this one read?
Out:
**11:02**
